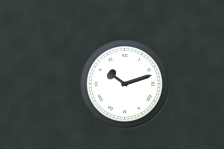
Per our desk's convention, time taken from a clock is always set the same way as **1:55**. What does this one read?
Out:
**10:12**
